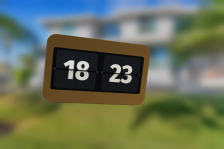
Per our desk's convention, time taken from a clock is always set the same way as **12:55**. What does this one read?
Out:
**18:23**
